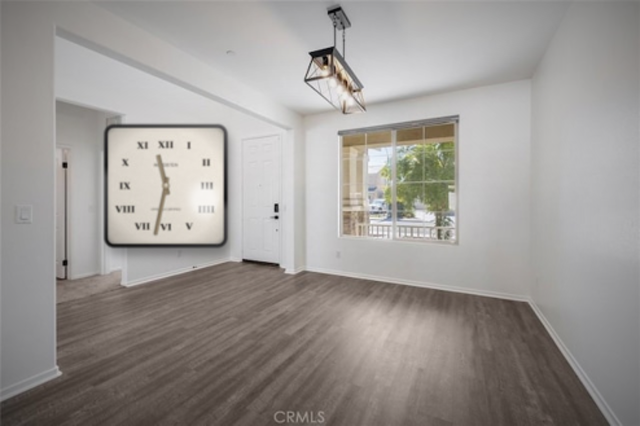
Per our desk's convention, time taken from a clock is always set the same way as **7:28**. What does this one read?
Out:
**11:32**
